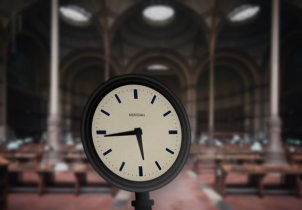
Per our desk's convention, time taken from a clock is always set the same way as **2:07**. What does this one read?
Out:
**5:44**
